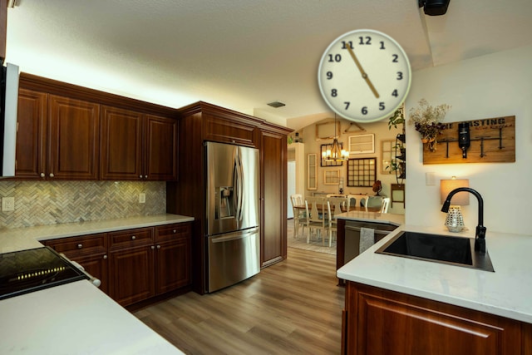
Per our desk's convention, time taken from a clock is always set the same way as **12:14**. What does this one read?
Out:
**4:55**
